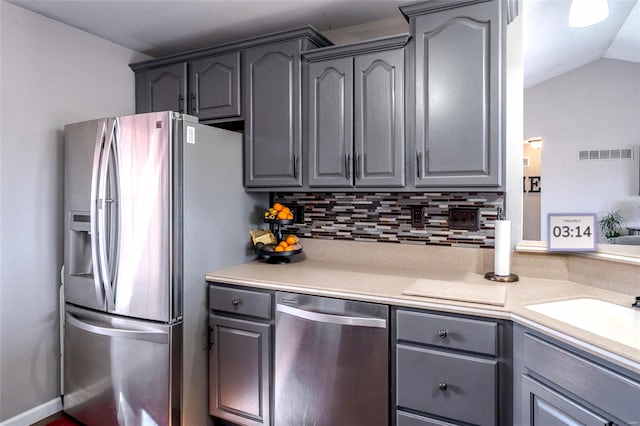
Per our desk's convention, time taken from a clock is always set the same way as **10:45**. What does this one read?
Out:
**3:14**
